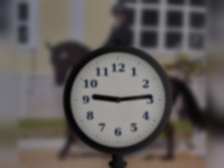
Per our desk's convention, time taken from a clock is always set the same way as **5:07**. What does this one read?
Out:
**9:14**
